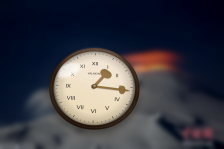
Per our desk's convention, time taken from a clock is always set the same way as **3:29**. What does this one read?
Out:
**1:16**
